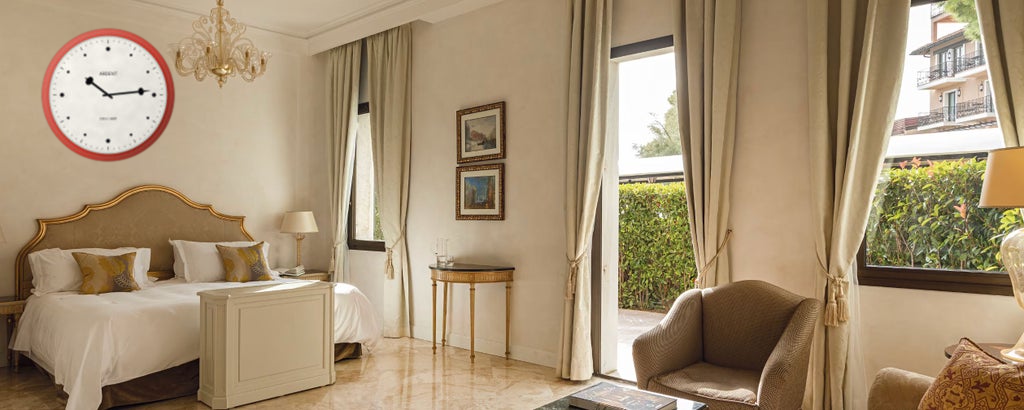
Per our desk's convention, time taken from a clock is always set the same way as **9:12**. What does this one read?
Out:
**10:14**
